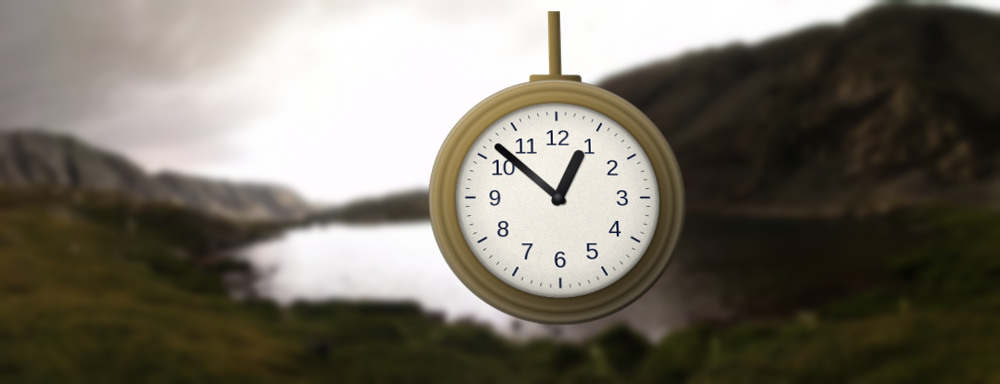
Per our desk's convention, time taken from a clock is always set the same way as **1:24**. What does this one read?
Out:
**12:52**
